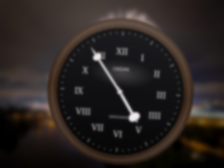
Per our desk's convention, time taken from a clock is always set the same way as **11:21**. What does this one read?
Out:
**4:54**
